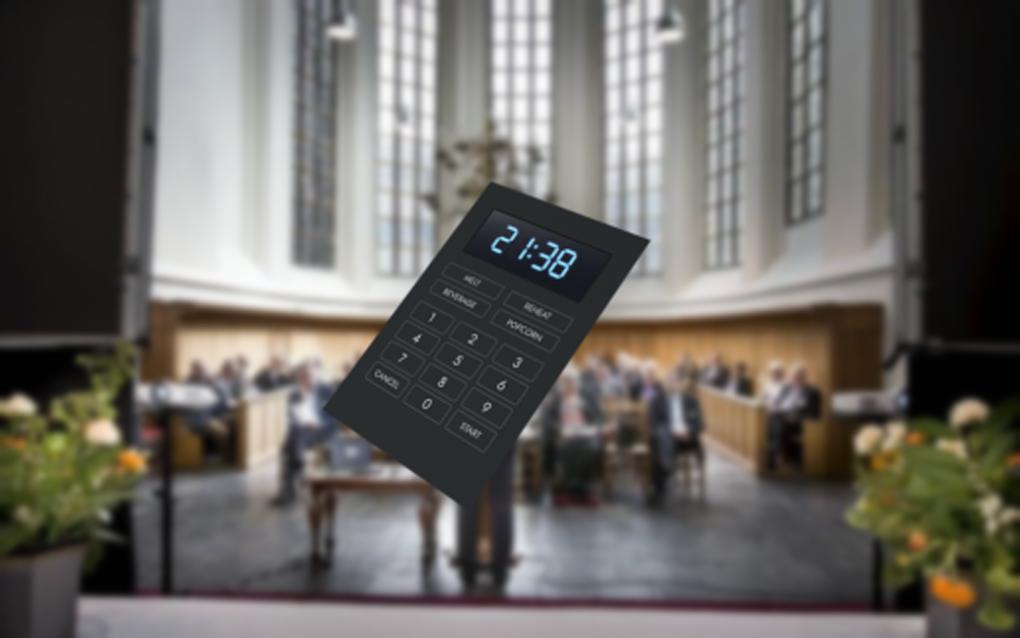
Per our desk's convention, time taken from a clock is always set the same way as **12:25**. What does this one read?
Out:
**21:38**
